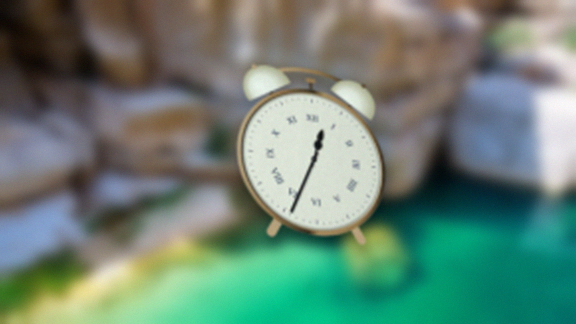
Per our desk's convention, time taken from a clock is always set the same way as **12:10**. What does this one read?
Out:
**12:34**
